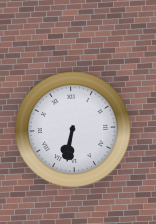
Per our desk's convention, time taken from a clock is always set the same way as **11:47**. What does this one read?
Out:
**6:32**
